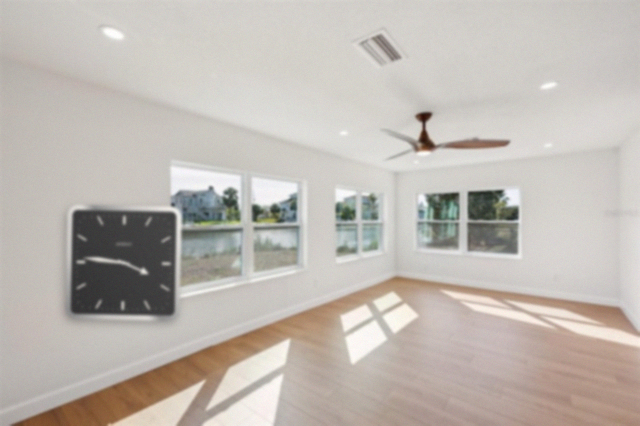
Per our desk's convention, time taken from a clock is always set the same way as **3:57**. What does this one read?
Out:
**3:46**
